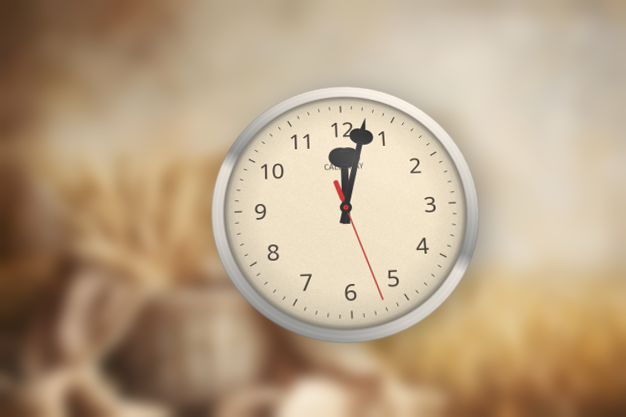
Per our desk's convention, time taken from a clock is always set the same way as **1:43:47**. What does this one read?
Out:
**12:02:27**
